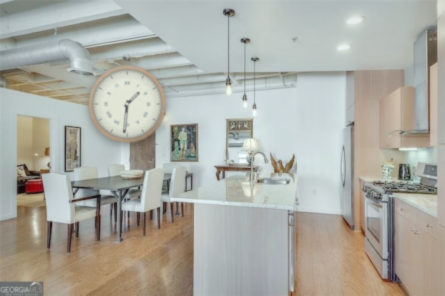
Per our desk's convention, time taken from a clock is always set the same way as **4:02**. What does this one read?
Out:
**1:31**
